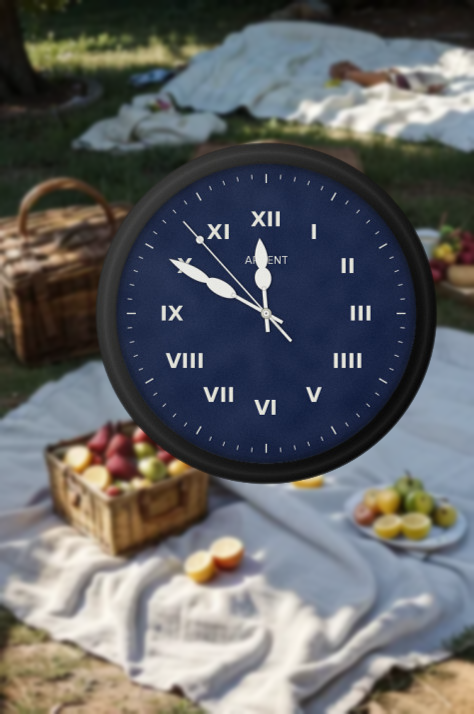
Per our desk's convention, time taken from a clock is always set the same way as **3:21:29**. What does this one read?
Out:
**11:49:53**
